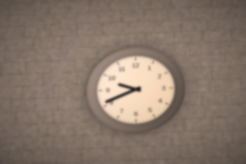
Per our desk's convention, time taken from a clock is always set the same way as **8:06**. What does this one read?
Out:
**9:41**
